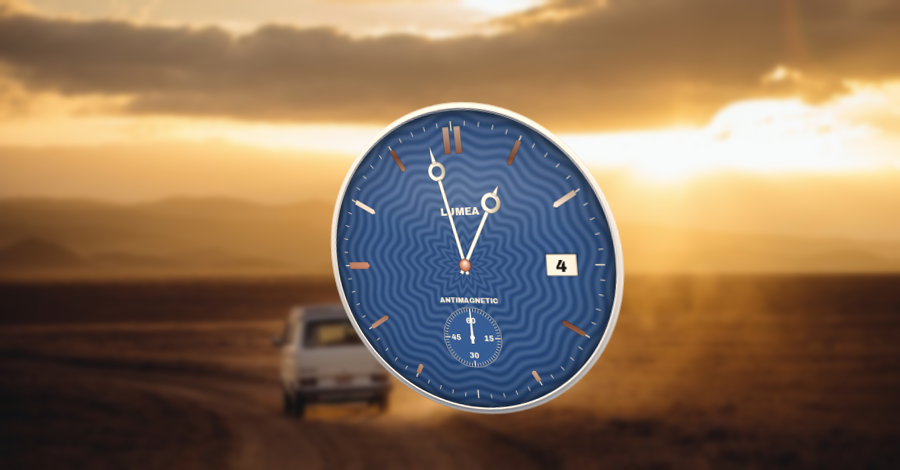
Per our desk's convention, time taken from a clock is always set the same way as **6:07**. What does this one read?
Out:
**12:58**
